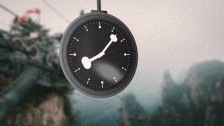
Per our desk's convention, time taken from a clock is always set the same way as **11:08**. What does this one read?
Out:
**8:07**
